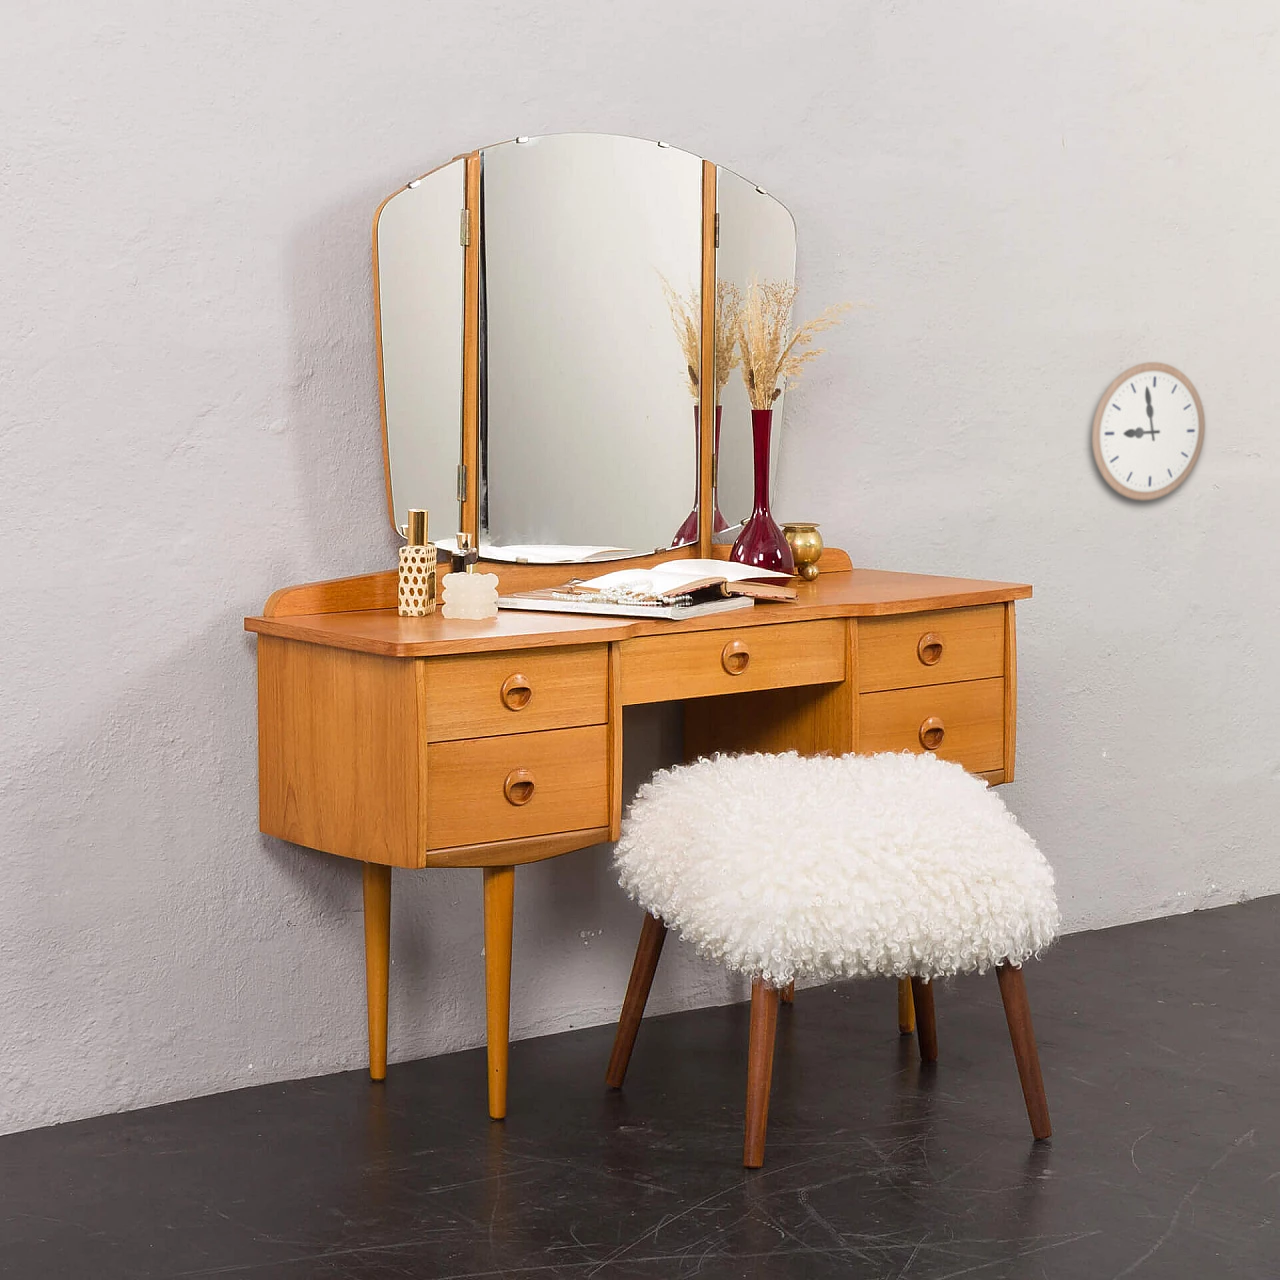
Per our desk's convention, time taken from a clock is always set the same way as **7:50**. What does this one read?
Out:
**8:58**
